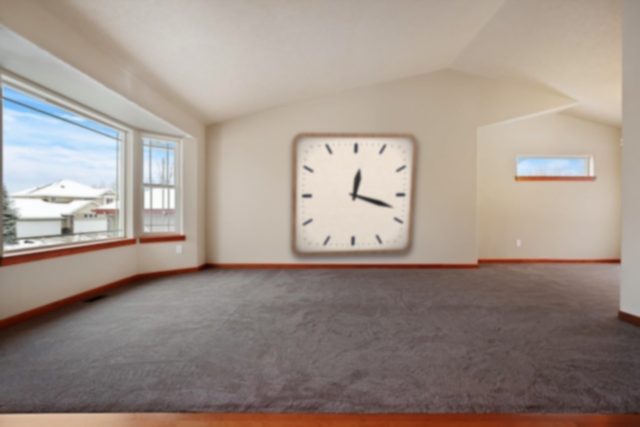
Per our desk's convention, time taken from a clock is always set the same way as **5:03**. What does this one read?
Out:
**12:18**
